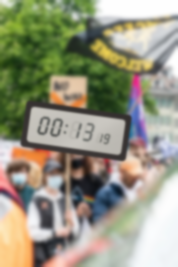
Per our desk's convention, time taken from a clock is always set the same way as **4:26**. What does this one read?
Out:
**0:13**
